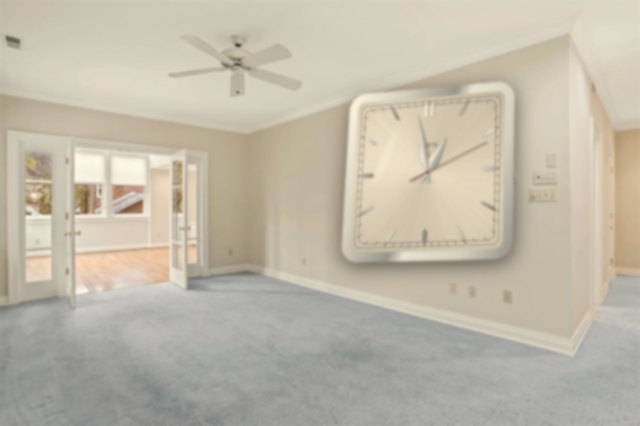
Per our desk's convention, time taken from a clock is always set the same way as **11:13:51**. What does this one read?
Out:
**12:58:11**
